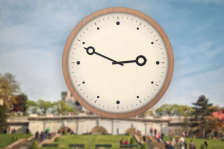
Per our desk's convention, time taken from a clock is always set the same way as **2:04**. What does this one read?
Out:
**2:49**
